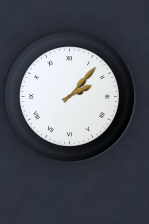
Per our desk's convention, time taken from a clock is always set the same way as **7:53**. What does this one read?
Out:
**2:07**
